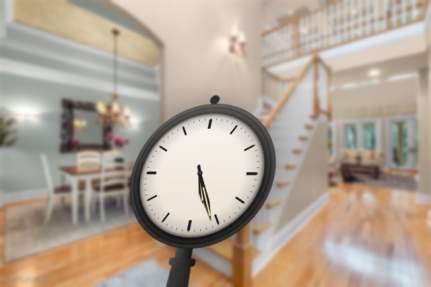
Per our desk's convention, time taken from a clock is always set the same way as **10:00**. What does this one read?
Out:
**5:26**
